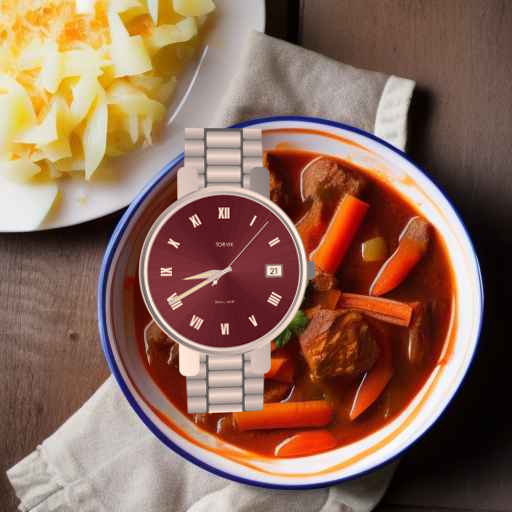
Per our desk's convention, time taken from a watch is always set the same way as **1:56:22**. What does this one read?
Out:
**8:40:07**
